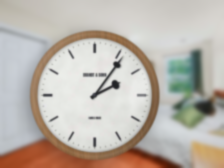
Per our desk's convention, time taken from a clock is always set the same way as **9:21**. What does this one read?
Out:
**2:06**
